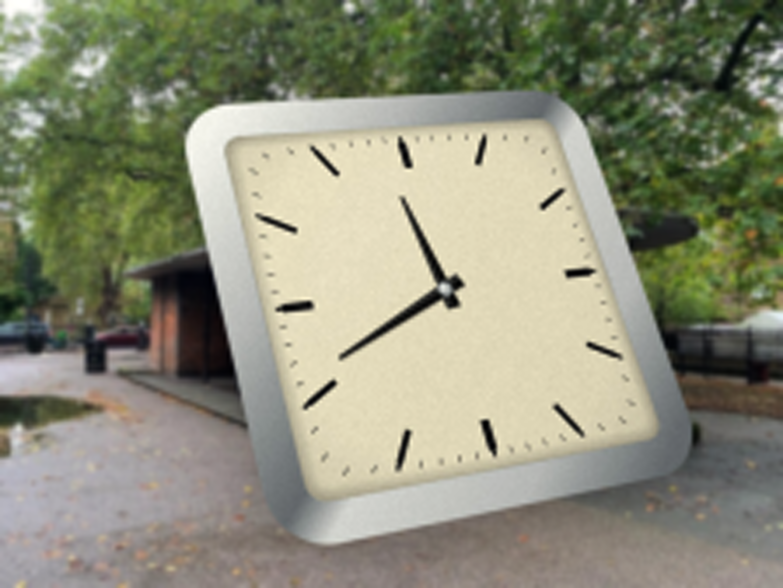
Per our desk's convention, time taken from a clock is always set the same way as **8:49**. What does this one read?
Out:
**11:41**
